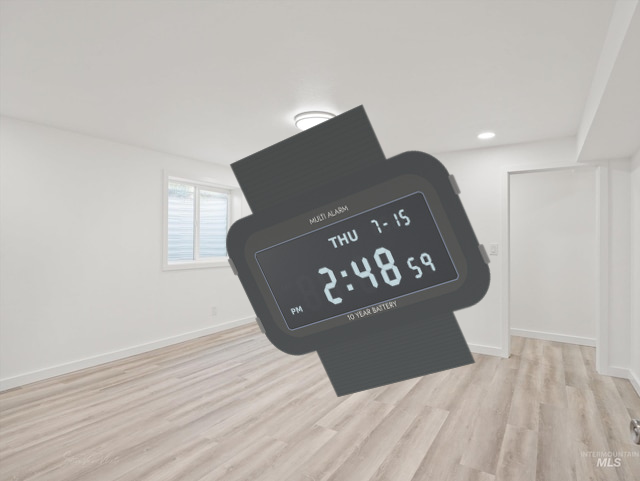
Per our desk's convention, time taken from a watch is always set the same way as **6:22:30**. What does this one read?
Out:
**2:48:59**
